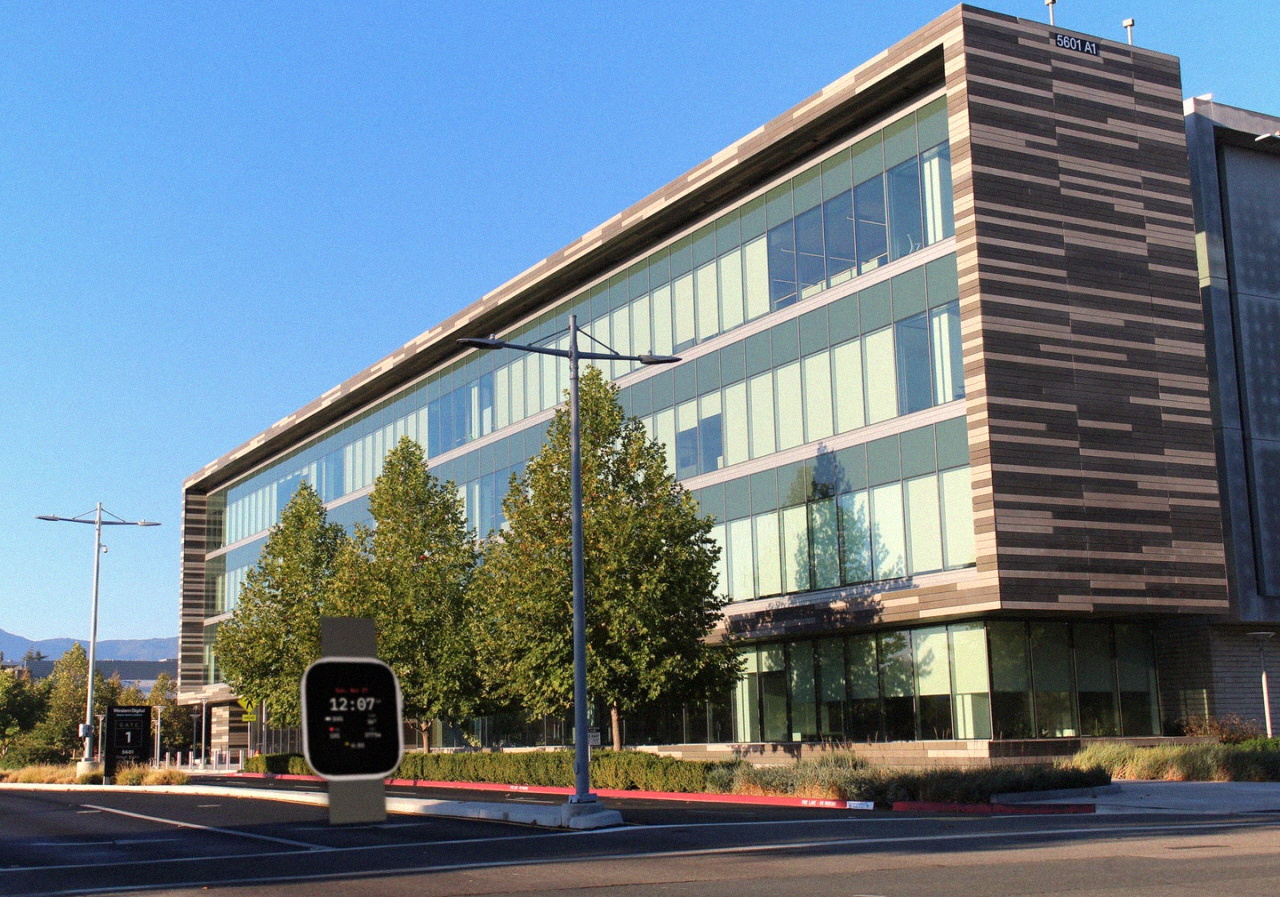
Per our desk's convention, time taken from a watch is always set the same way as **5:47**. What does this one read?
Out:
**12:07**
